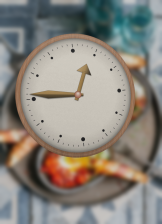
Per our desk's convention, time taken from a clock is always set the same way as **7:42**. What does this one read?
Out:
**12:46**
